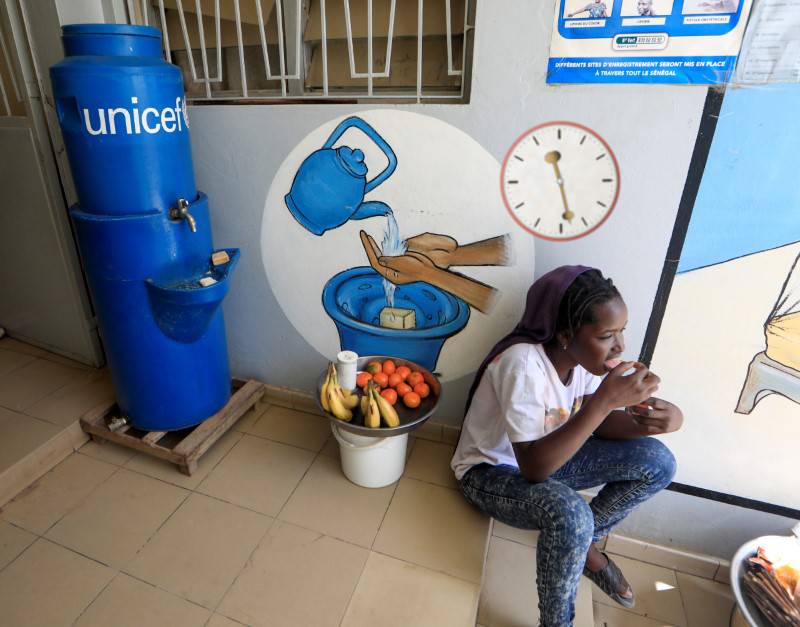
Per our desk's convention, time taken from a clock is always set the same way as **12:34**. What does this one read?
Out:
**11:28**
